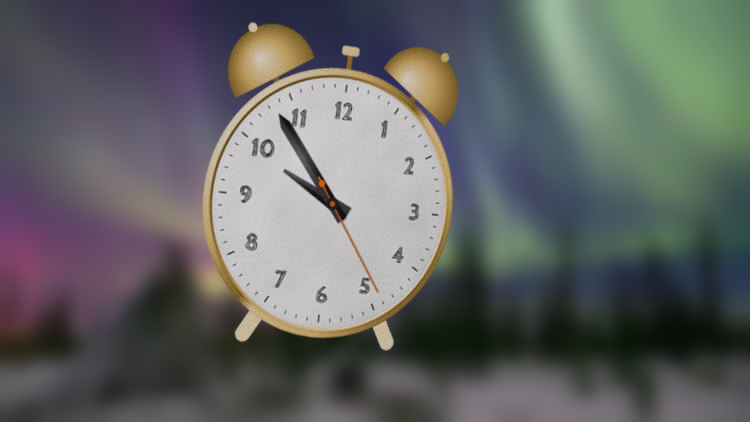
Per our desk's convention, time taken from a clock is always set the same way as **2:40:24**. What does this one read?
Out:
**9:53:24**
